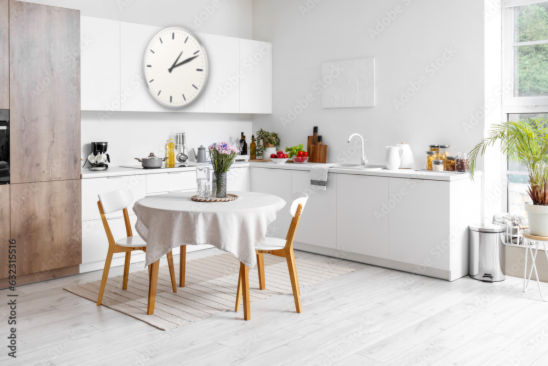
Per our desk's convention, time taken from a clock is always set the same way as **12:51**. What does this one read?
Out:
**1:11**
